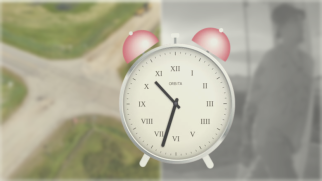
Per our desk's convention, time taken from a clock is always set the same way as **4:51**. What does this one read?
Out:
**10:33**
